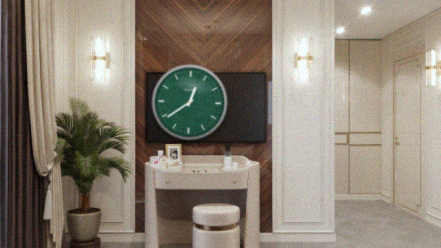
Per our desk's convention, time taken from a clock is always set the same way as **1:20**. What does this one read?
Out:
**12:39**
